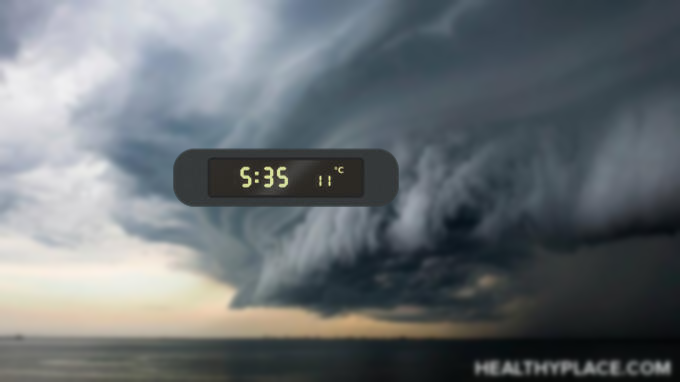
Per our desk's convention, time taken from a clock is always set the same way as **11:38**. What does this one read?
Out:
**5:35**
